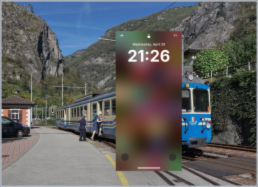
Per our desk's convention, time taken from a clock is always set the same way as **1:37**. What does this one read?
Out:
**21:26**
